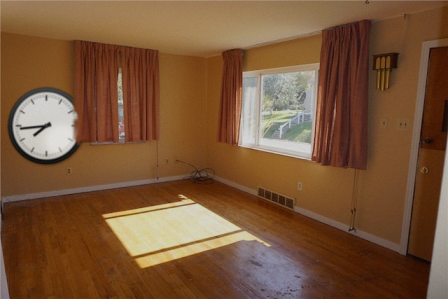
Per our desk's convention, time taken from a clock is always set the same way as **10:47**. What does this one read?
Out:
**7:44**
